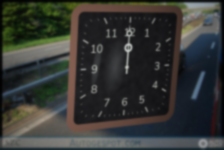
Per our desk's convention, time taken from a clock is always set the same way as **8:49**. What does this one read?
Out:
**12:00**
